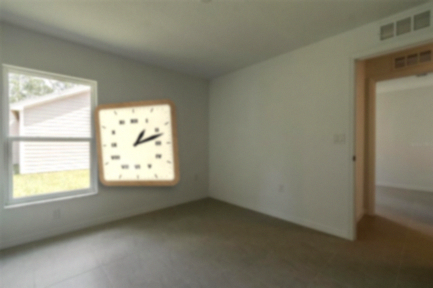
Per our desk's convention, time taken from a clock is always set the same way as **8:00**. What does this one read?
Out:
**1:12**
